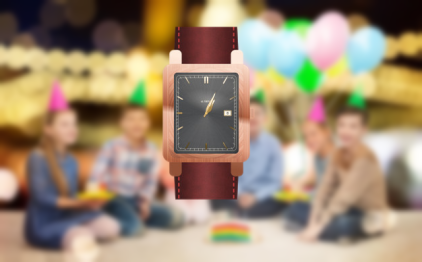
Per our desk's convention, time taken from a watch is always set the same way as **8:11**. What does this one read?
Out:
**1:04**
